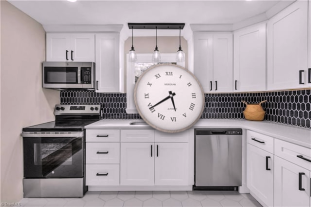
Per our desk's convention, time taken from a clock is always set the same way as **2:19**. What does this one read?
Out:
**5:40**
